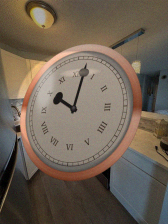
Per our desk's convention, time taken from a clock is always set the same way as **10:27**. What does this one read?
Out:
**10:02**
